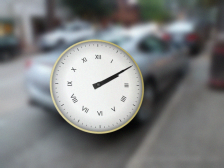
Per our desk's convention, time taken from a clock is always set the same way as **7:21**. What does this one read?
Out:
**2:10**
